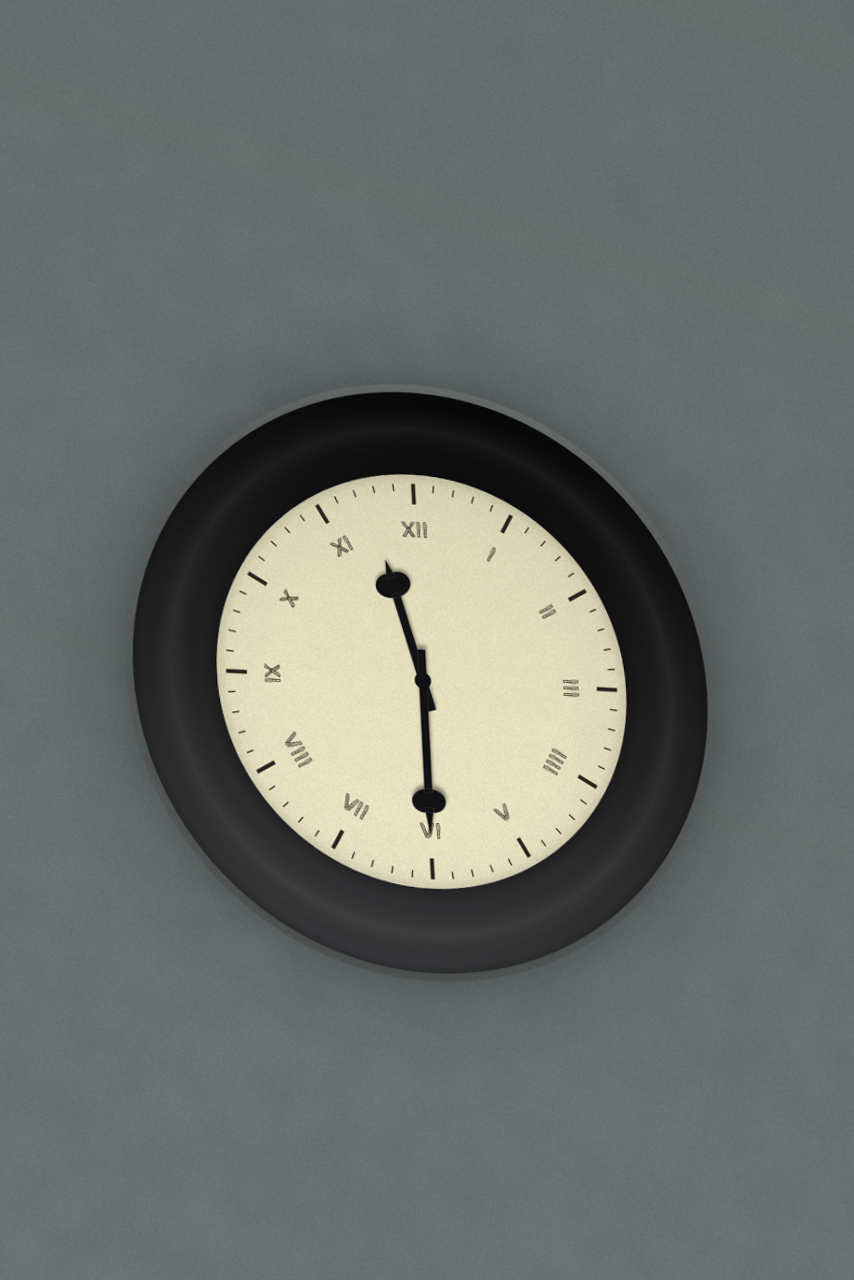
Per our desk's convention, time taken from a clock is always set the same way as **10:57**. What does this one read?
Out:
**11:30**
